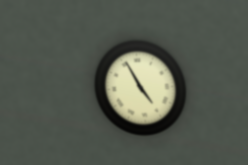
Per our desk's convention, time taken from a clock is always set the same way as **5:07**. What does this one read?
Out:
**4:56**
